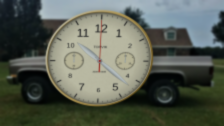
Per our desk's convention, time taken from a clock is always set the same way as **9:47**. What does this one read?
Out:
**10:22**
